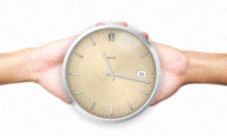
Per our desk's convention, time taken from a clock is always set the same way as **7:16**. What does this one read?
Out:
**11:17**
